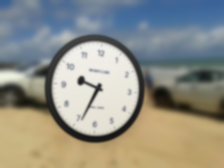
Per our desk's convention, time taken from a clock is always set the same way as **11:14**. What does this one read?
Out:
**9:34**
